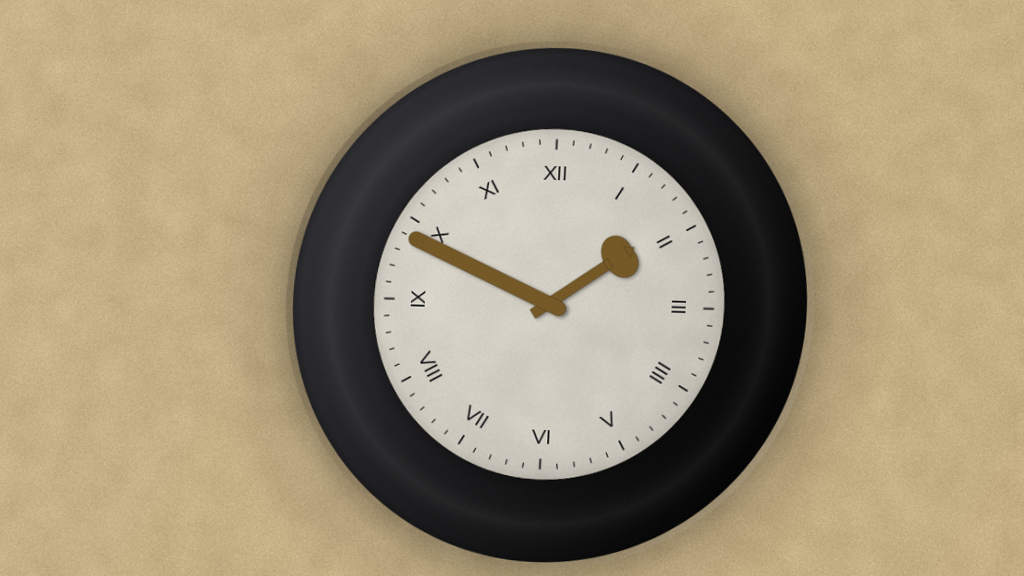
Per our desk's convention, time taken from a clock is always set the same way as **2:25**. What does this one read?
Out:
**1:49**
